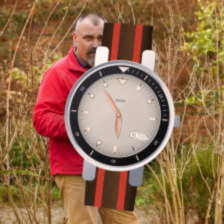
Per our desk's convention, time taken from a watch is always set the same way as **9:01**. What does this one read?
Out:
**5:54**
